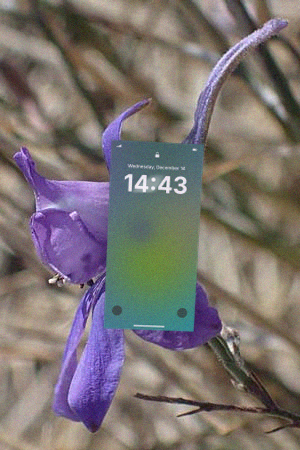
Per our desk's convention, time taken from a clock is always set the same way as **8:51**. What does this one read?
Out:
**14:43**
